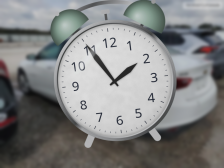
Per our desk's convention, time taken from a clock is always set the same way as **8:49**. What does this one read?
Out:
**1:55**
